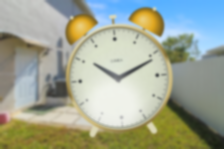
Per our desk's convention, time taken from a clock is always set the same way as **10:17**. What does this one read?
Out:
**10:11**
